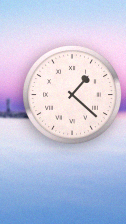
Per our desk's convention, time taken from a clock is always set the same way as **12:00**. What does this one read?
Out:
**1:22**
